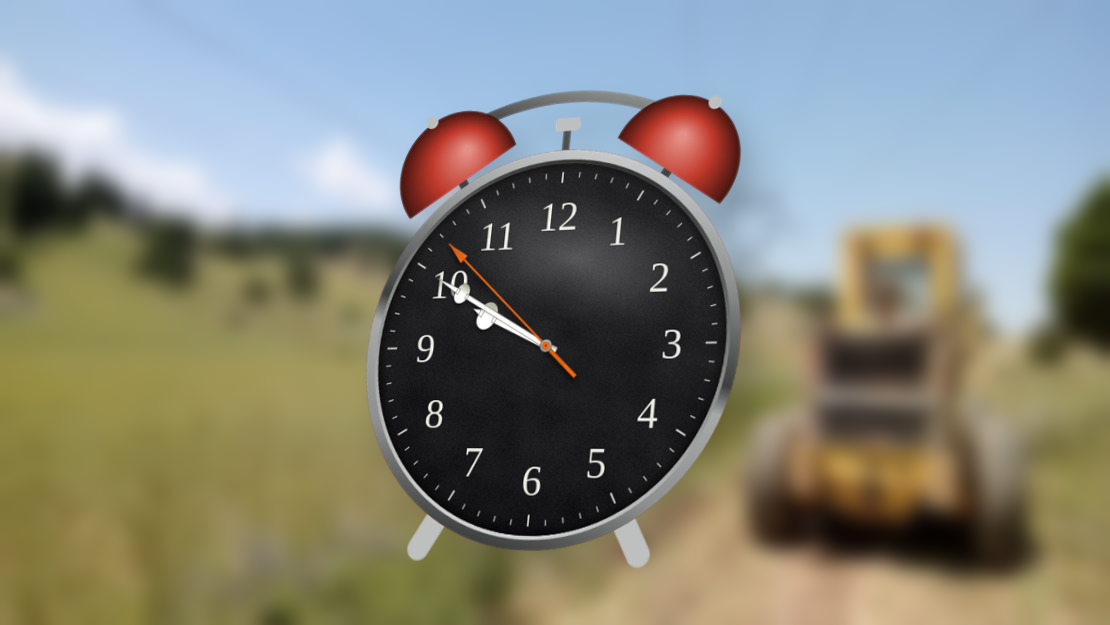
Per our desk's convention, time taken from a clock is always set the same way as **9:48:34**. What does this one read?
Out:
**9:49:52**
